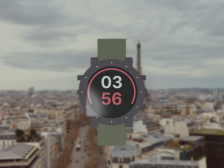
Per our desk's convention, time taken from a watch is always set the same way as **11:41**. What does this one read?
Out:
**3:56**
